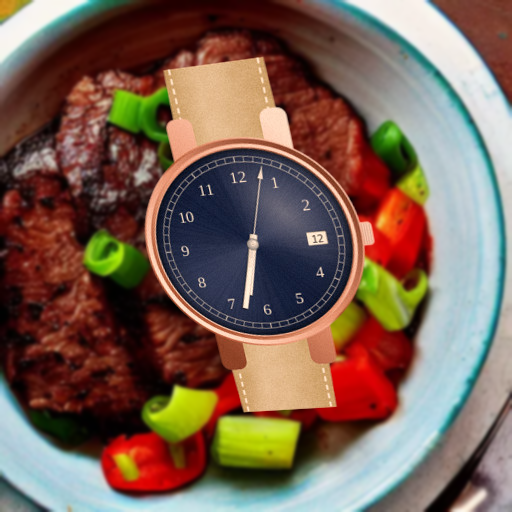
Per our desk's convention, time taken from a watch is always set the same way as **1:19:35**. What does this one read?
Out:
**6:33:03**
